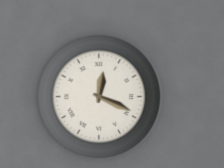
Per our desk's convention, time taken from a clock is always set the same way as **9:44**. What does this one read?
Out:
**12:19**
